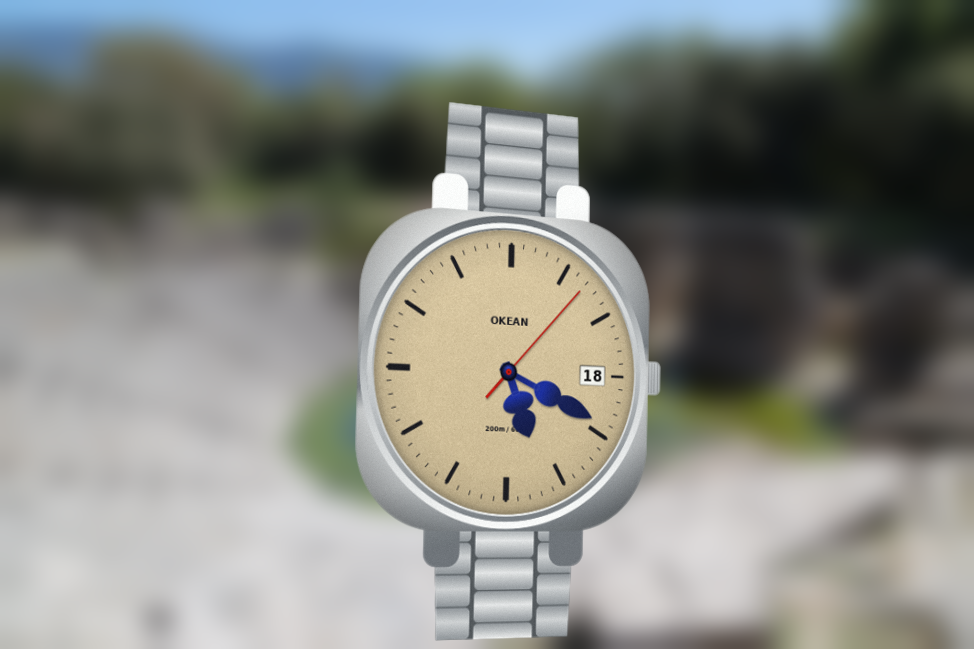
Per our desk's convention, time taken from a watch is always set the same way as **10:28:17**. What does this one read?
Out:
**5:19:07**
